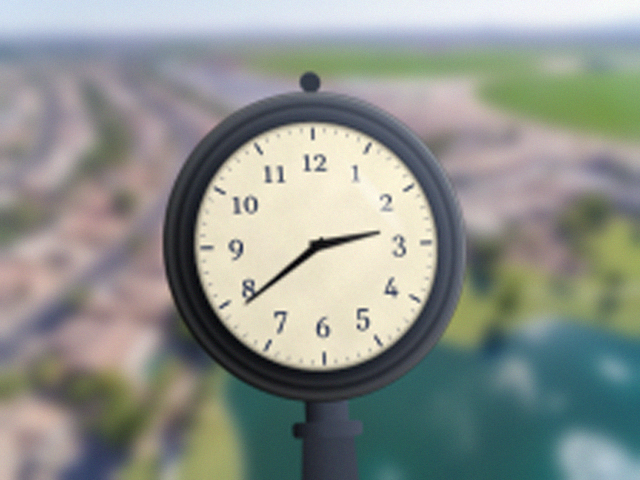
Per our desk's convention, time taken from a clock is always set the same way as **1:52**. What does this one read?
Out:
**2:39**
